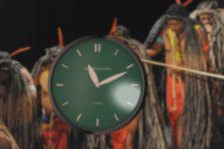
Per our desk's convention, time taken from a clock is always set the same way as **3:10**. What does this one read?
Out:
**11:11**
